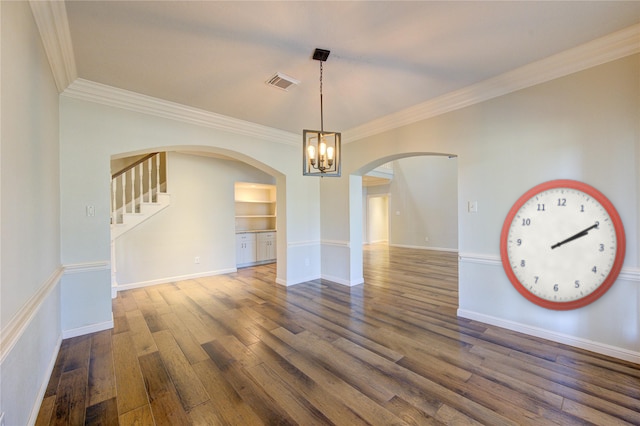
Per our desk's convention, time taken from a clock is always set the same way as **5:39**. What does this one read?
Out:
**2:10**
